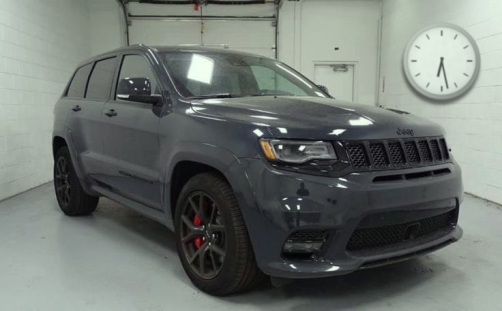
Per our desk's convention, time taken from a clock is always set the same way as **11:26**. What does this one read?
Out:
**6:28**
